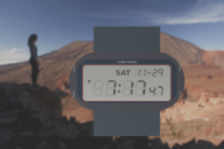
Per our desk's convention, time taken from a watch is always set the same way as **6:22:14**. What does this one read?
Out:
**7:17:47**
